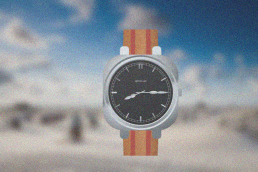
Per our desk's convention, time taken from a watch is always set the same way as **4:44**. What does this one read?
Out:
**8:15**
